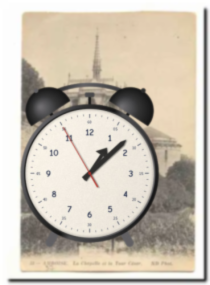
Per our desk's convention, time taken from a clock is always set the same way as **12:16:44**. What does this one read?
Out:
**1:07:55**
